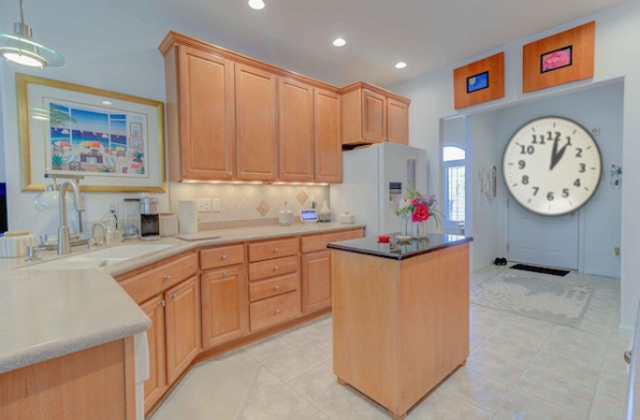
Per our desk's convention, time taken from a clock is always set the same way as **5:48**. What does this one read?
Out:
**1:01**
